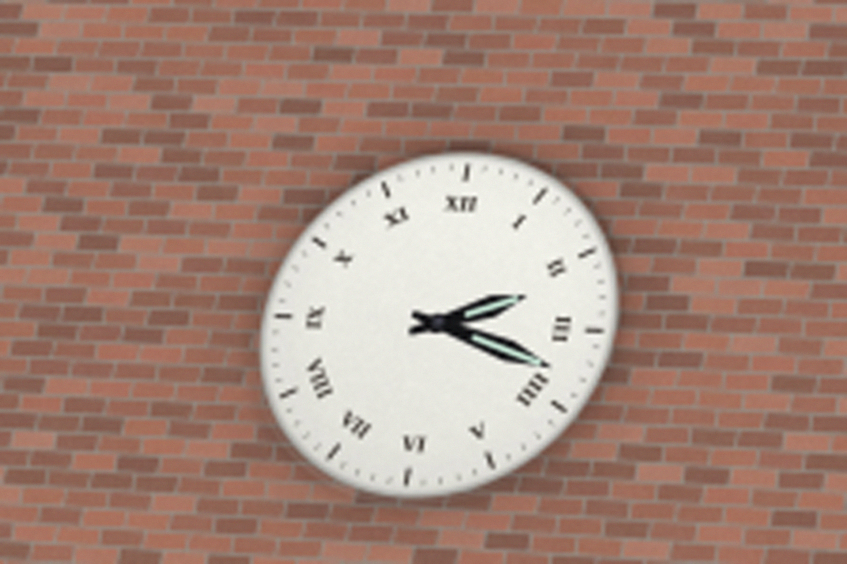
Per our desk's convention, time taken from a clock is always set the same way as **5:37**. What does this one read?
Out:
**2:18**
